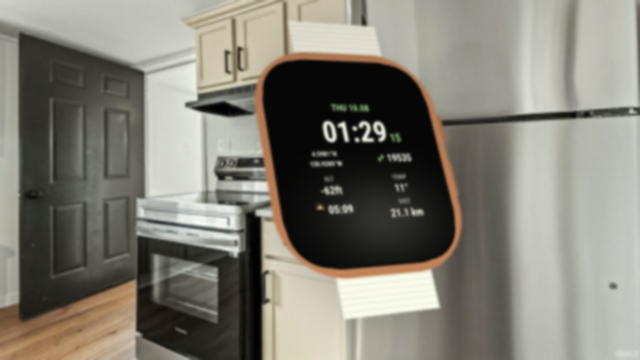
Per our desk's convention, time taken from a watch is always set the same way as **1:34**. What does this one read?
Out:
**1:29**
